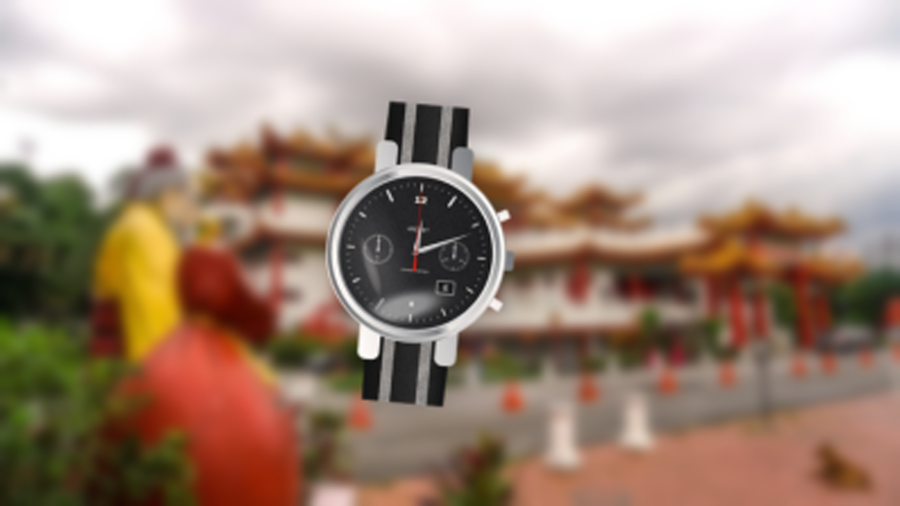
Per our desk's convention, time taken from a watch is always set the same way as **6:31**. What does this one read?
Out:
**12:11**
